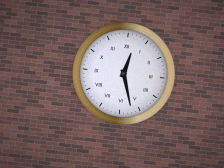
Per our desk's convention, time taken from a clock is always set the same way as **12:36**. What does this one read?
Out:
**12:27**
